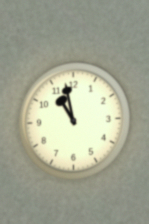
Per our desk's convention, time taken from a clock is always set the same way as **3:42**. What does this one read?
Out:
**10:58**
